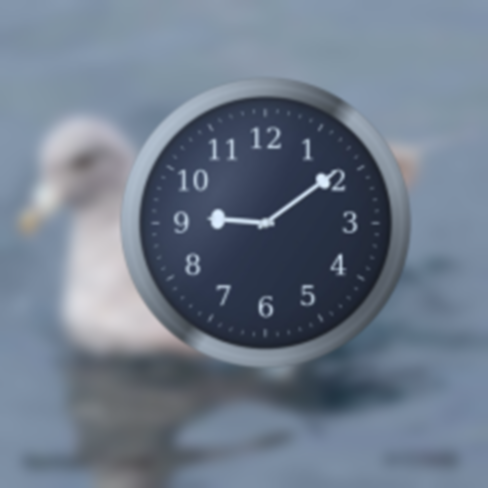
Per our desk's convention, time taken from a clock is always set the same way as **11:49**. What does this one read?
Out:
**9:09**
